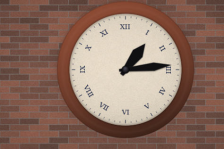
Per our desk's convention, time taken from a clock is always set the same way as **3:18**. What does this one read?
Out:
**1:14**
